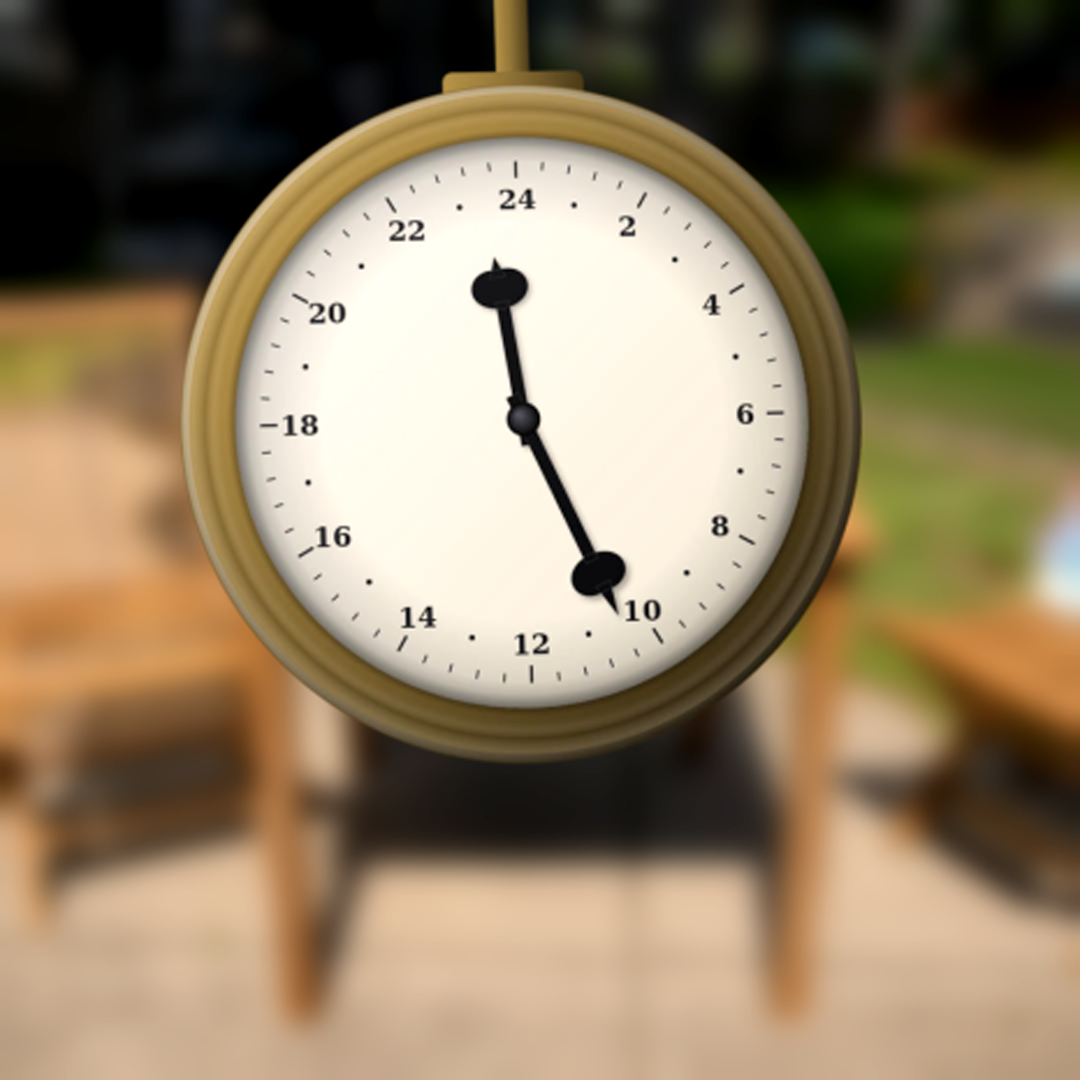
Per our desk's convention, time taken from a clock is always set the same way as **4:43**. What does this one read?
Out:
**23:26**
